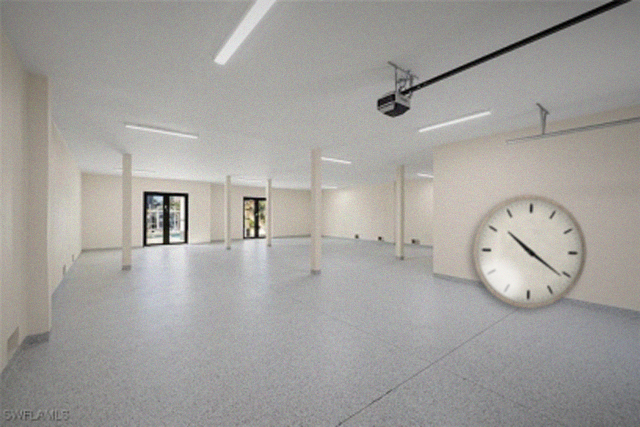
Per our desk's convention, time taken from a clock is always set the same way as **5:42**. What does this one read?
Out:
**10:21**
